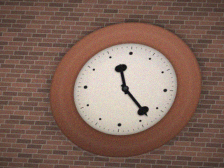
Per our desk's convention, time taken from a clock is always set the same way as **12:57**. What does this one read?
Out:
**11:23**
